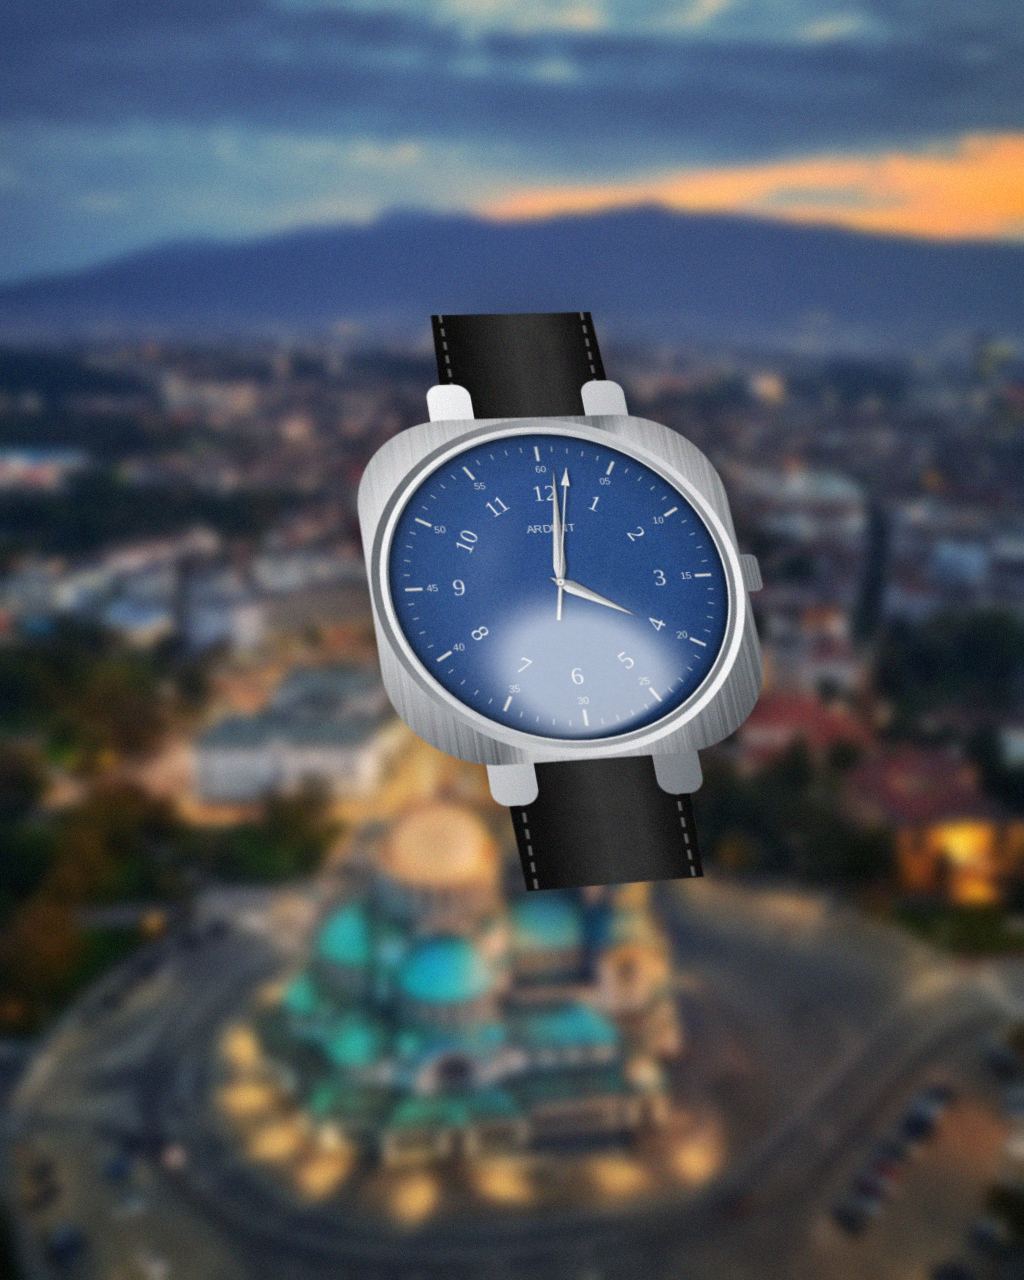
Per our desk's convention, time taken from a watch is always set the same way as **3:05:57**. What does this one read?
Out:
**4:01:02**
